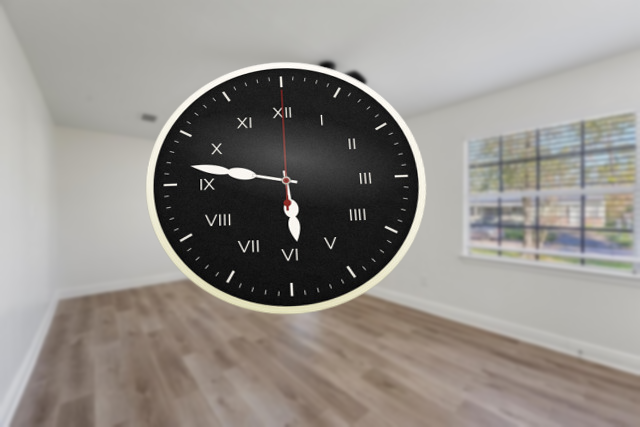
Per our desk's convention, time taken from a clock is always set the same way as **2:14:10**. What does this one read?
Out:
**5:47:00**
